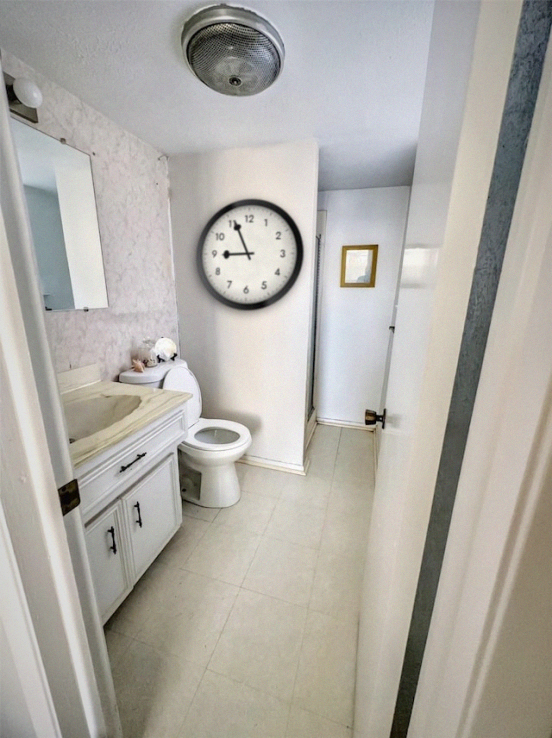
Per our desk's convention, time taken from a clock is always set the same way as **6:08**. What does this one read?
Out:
**8:56**
